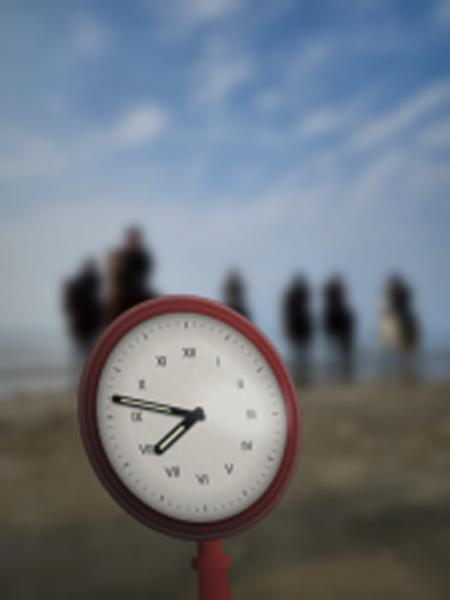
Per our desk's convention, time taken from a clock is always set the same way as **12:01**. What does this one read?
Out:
**7:47**
